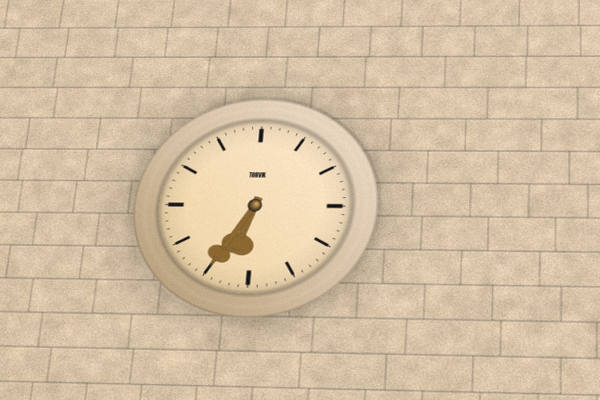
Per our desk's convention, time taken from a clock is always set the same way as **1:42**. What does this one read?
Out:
**6:35**
